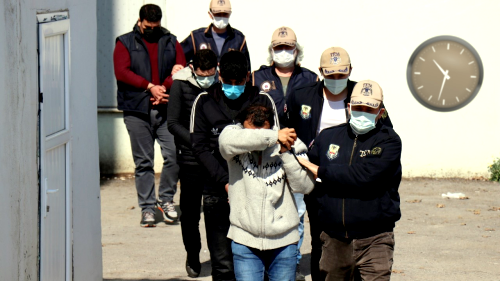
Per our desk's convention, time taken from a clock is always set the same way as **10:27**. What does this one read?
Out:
**10:32**
